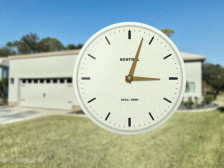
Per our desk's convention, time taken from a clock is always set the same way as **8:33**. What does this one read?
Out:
**3:03**
